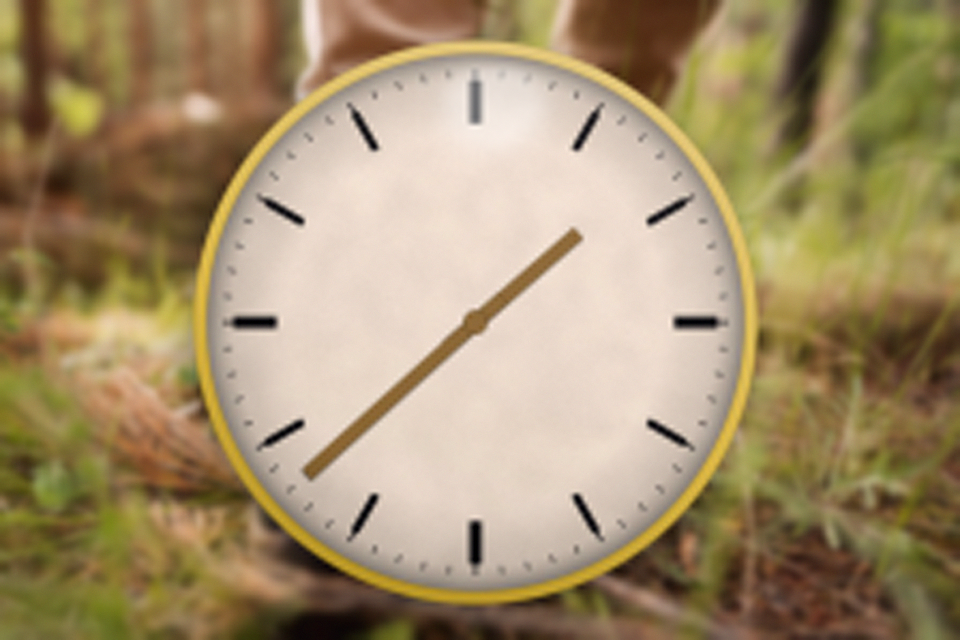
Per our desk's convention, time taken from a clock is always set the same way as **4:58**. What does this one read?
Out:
**1:38**
